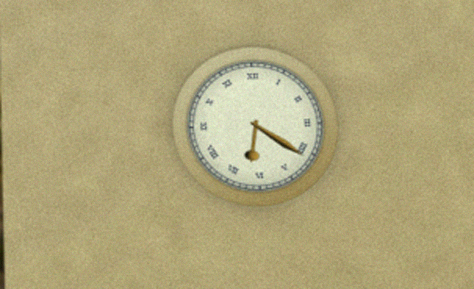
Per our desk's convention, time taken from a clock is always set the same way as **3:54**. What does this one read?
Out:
**6:21**
